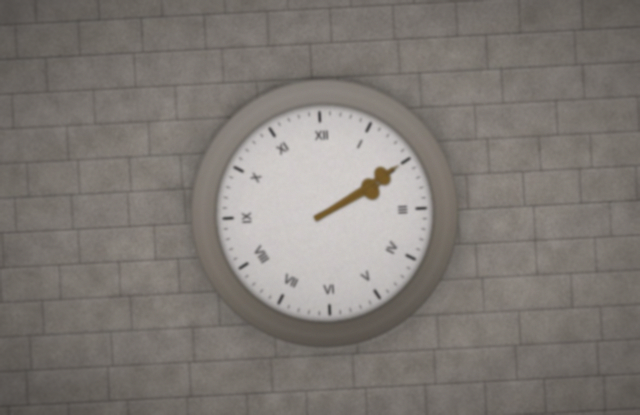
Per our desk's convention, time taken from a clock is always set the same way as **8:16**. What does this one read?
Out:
**2:10**
